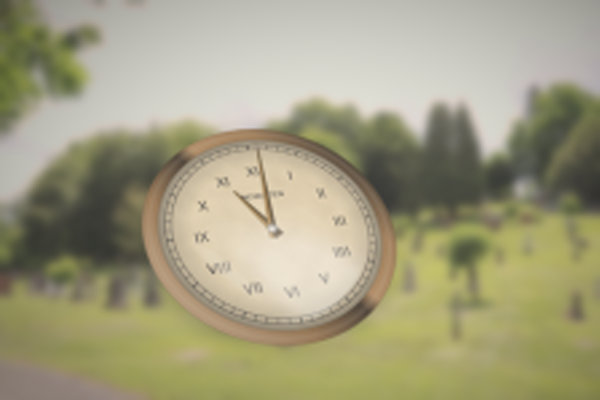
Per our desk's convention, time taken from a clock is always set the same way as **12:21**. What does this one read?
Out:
**11:01**
